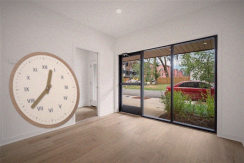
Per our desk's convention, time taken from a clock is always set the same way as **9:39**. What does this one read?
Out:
**12:38**
